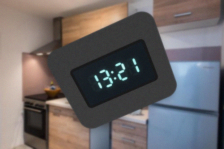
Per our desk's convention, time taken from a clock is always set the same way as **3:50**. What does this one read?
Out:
**13:21**
